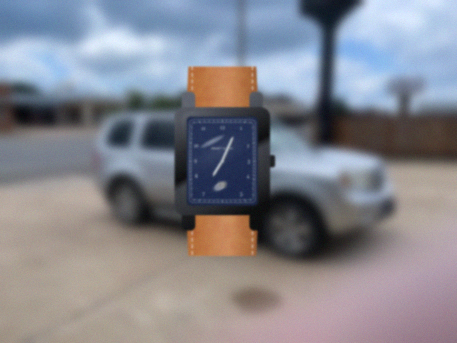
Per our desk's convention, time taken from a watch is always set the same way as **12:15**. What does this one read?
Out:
**7:04**
